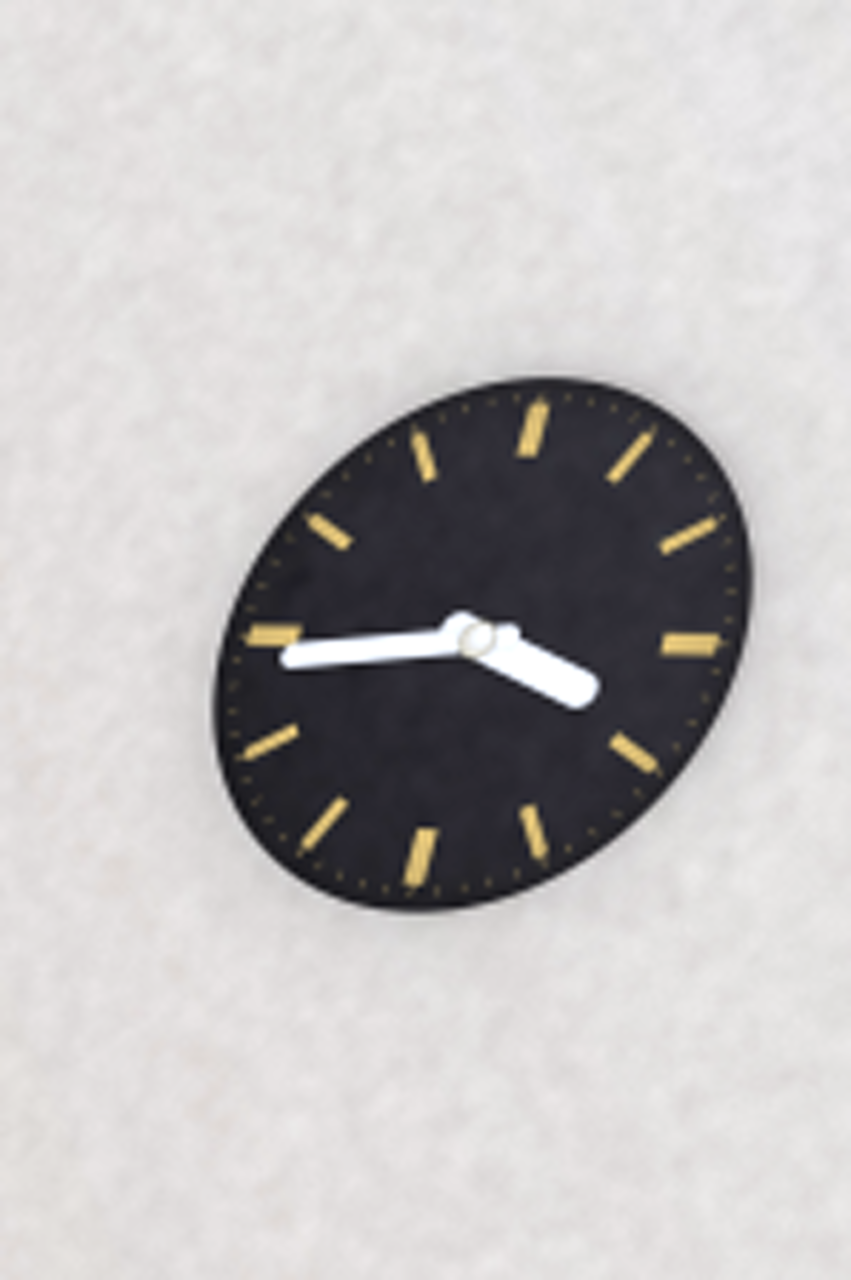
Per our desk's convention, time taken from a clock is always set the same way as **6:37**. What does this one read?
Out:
**3:44**
